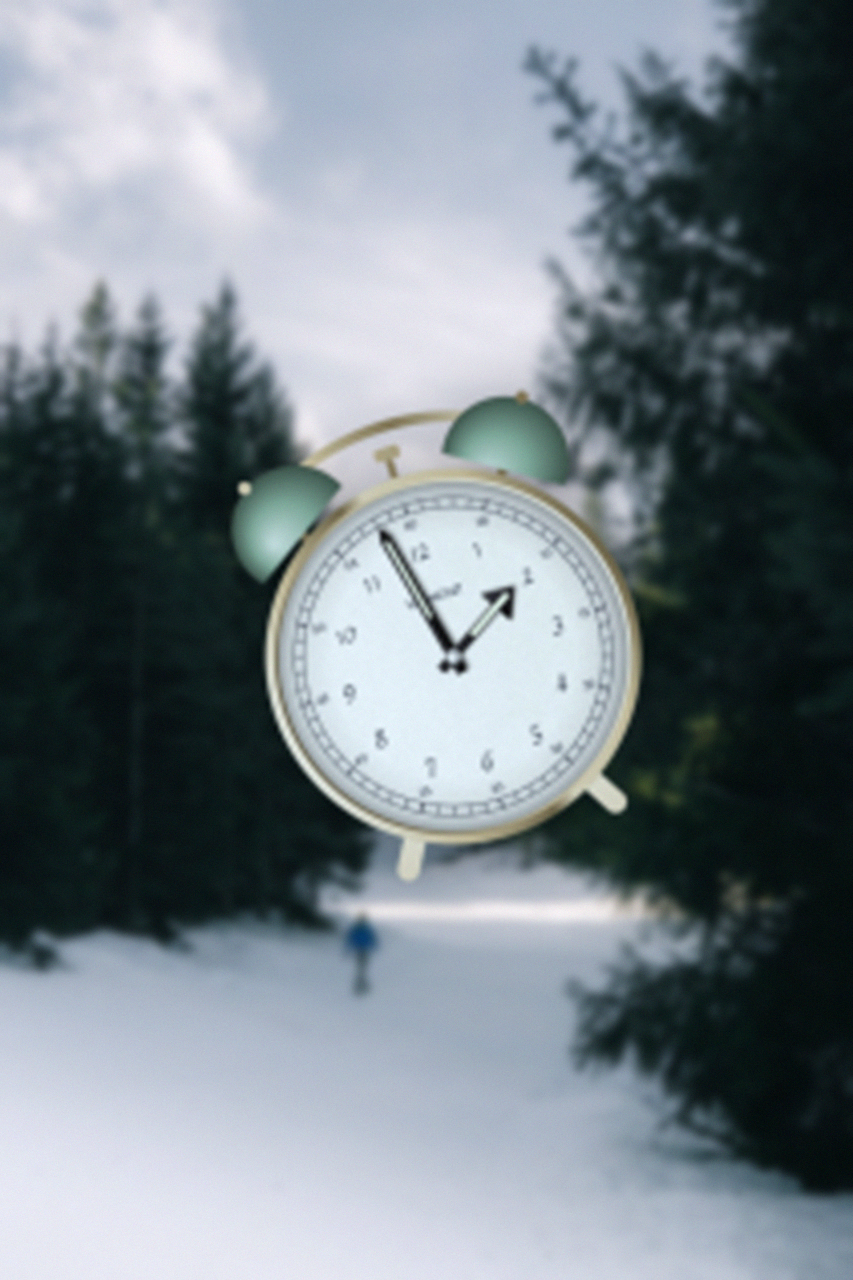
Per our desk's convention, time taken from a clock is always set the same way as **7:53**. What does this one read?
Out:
**1:58**
